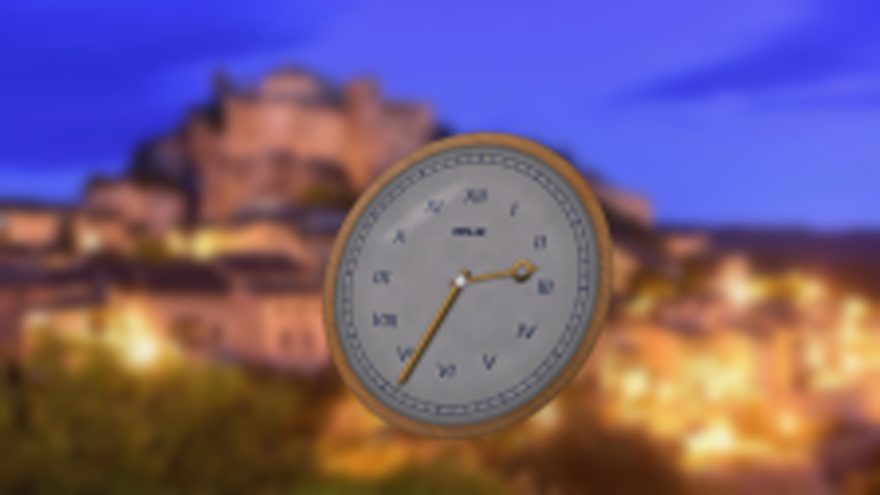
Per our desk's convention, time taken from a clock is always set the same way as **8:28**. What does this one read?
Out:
**2:34**
